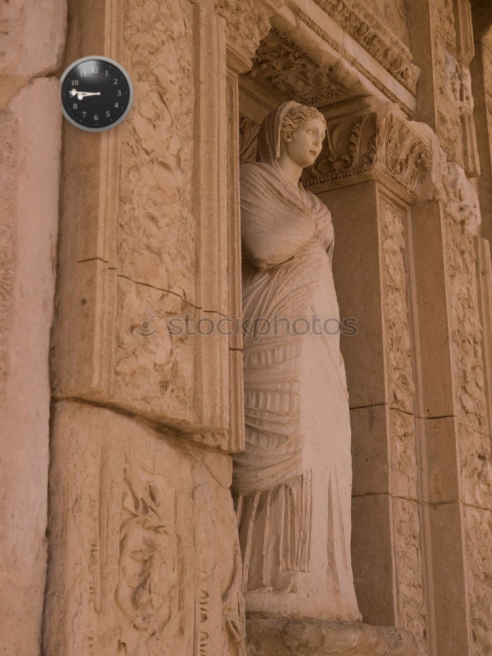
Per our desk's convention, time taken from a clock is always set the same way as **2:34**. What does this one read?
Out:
**8:46**
